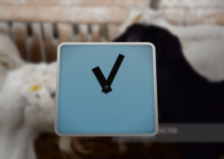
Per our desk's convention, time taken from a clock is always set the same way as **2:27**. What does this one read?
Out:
**11:04**
